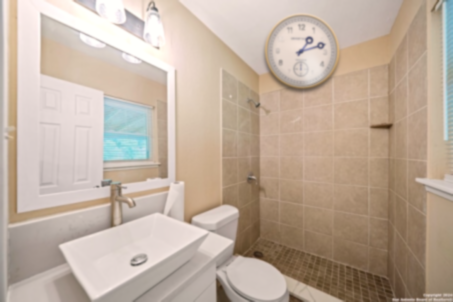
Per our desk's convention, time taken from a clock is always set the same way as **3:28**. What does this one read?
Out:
**1:12**
